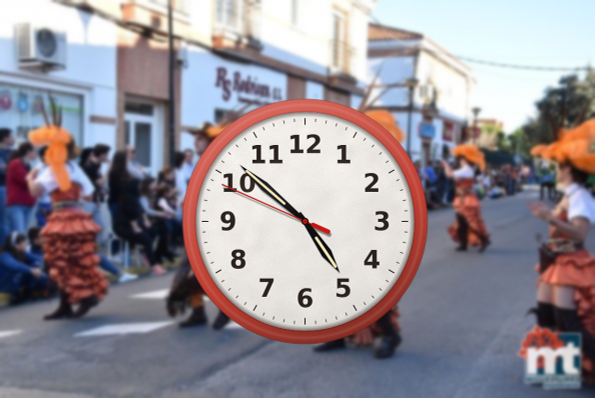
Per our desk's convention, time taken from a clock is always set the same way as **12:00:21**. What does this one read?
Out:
**4:51:49**
